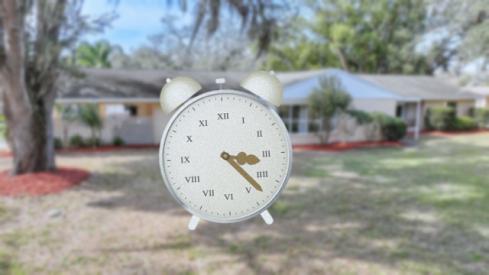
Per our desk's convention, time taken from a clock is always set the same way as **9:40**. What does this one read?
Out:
**3:23**
